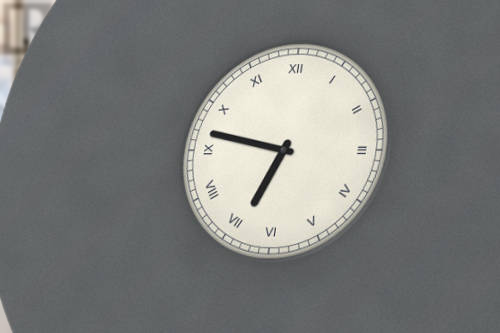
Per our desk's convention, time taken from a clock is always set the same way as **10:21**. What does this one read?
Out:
**6:47**
